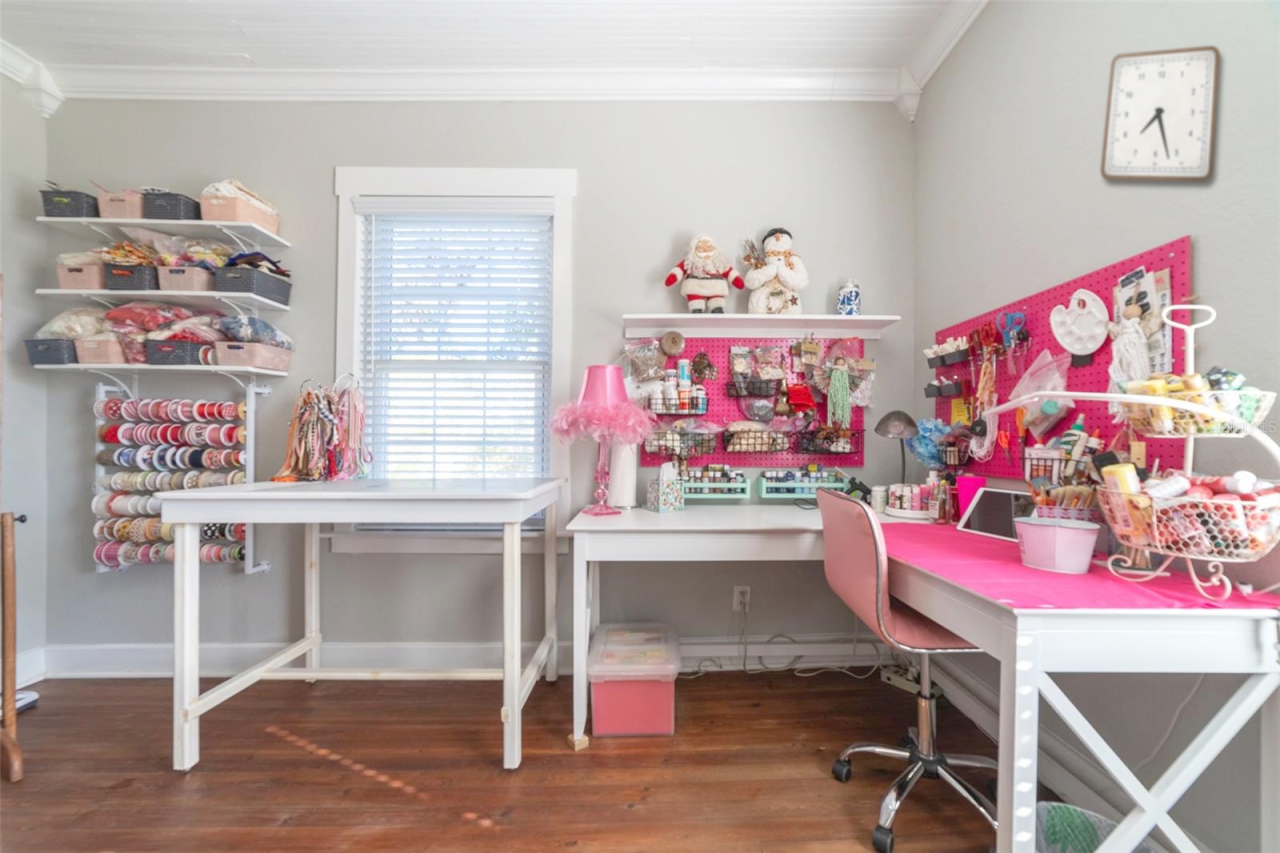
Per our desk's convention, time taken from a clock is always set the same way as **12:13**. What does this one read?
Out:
**7:27**
